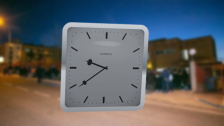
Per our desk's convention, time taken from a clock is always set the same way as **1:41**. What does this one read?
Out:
**9:39**
